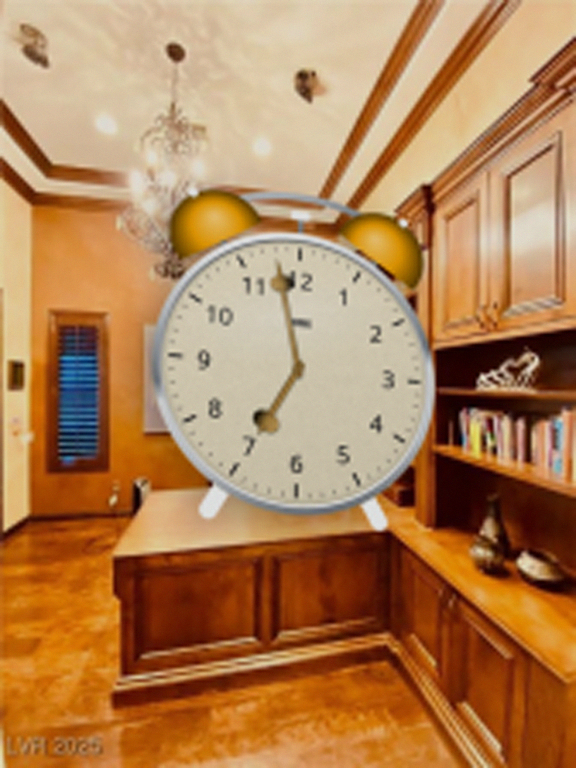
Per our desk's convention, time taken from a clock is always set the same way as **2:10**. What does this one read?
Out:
**6:58**
